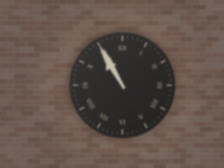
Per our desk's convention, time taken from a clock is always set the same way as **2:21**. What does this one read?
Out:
**10:55**
